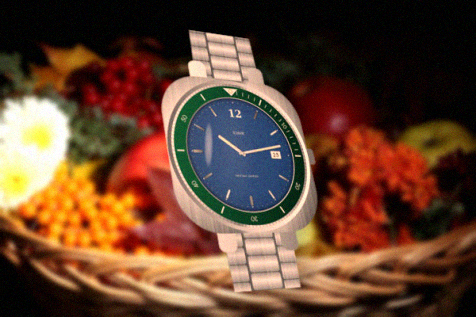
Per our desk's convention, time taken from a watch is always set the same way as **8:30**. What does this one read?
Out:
**10:13**
